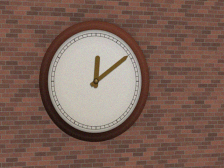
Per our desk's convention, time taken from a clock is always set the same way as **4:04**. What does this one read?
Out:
**12:09**
